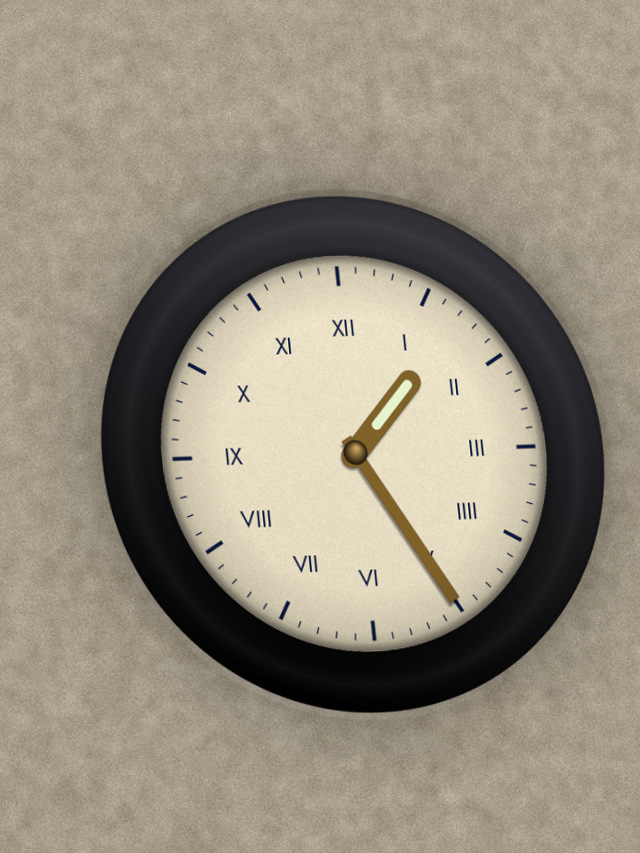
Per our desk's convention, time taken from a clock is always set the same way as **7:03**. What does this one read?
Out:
**1:25**
